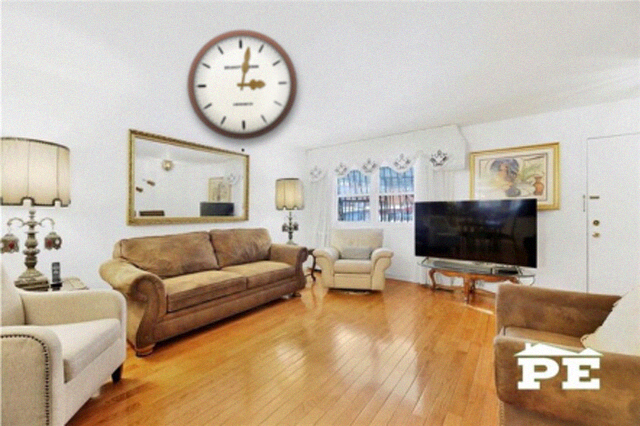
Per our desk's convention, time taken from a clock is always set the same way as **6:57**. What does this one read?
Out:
**3:02**
